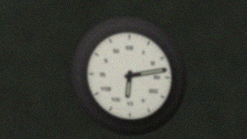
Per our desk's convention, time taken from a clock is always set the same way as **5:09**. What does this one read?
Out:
**6:13**
